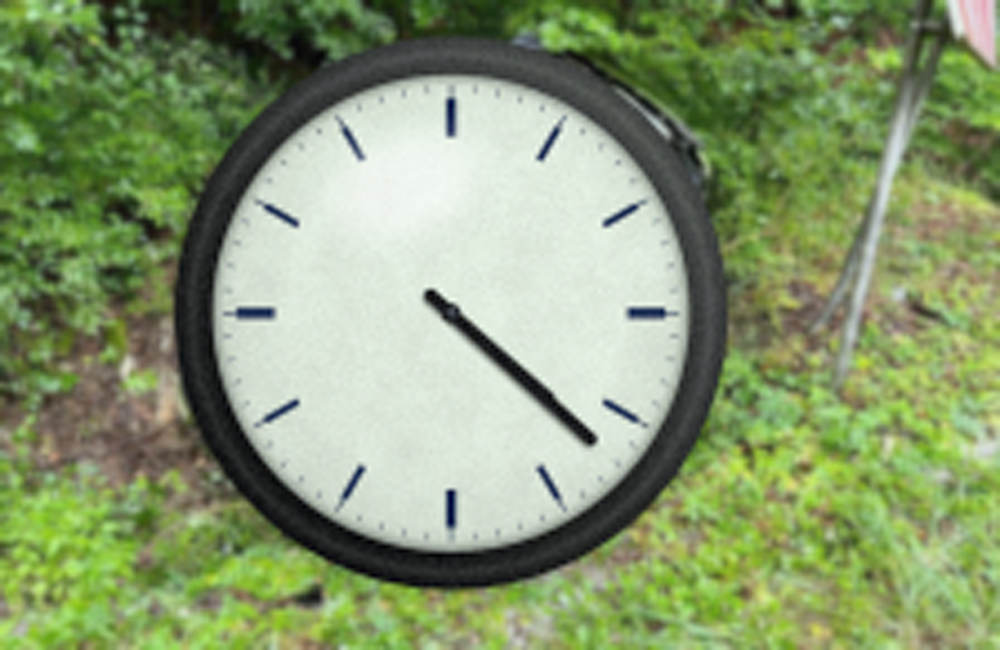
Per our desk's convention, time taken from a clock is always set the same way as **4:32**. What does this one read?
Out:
**4:22**
